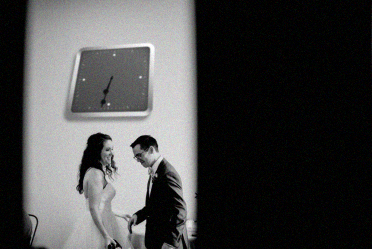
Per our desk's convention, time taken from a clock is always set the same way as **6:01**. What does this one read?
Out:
**6:32**
